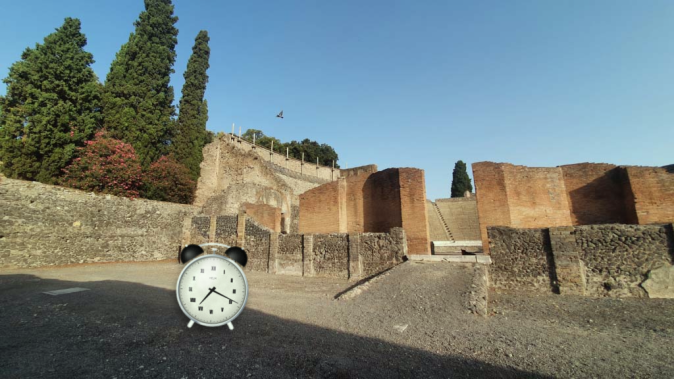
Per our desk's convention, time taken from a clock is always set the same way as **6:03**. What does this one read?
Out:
**7:19**
